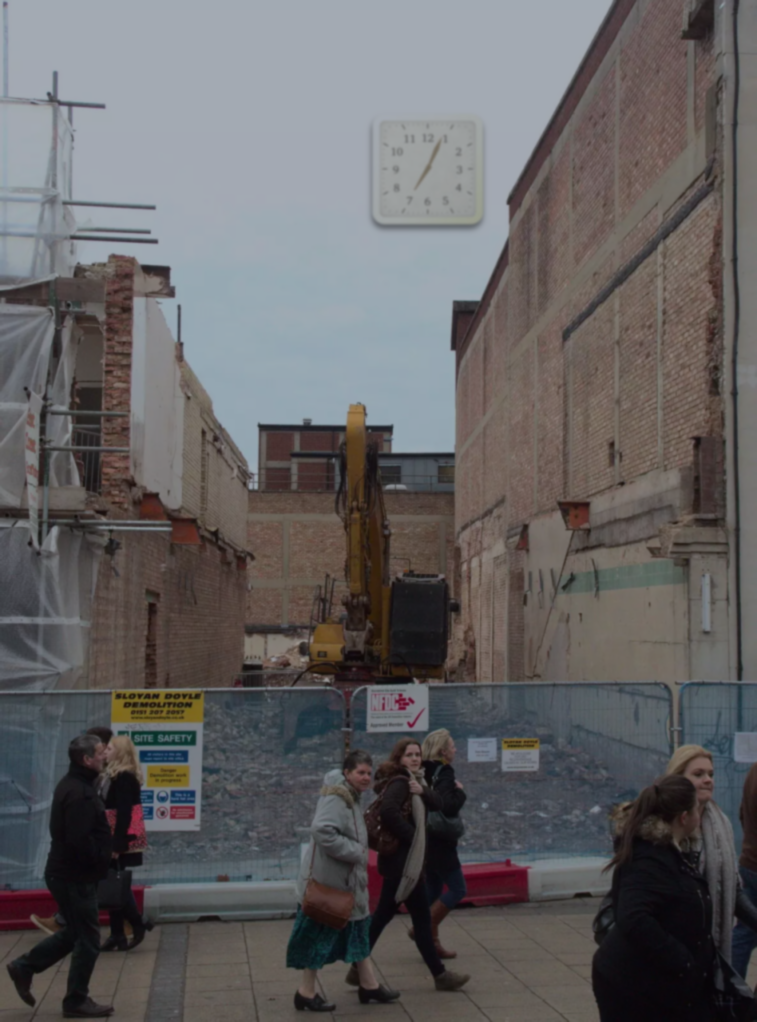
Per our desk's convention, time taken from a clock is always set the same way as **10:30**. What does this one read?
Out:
**7:04**
